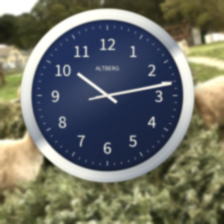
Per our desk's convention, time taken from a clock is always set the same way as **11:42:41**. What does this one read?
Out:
**10:13:13**
